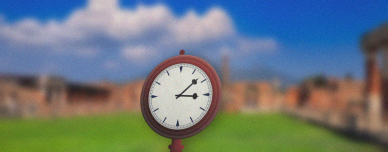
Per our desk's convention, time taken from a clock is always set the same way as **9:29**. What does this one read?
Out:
**3:08**
